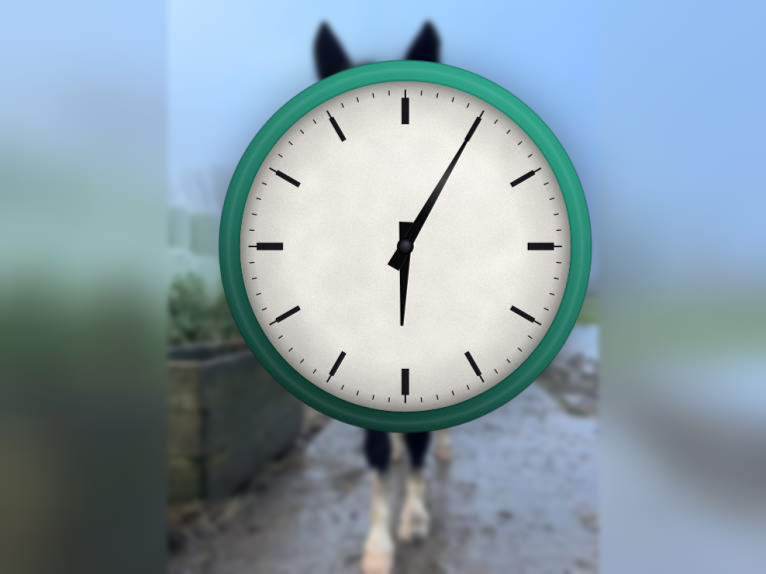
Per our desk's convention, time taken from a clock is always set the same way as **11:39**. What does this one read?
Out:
**6:05**
